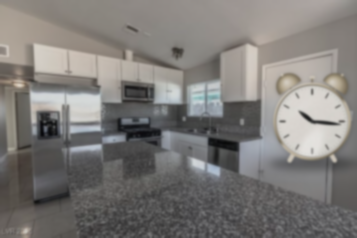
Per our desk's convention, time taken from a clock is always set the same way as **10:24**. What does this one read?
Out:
**10:16**
